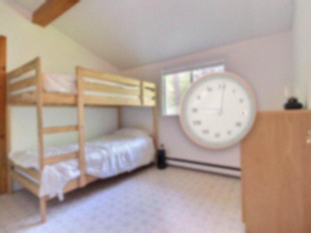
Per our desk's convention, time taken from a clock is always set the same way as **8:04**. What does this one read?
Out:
**9:00**
